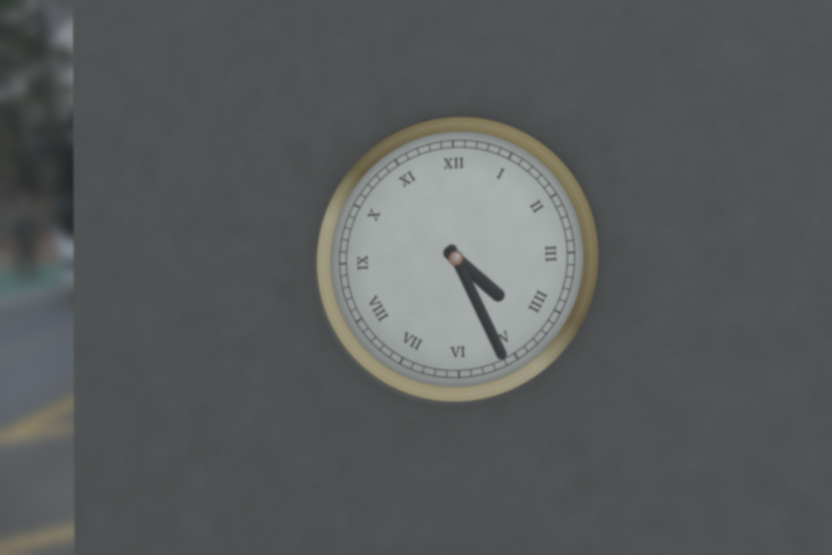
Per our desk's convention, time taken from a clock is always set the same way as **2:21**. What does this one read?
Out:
**4:26**
